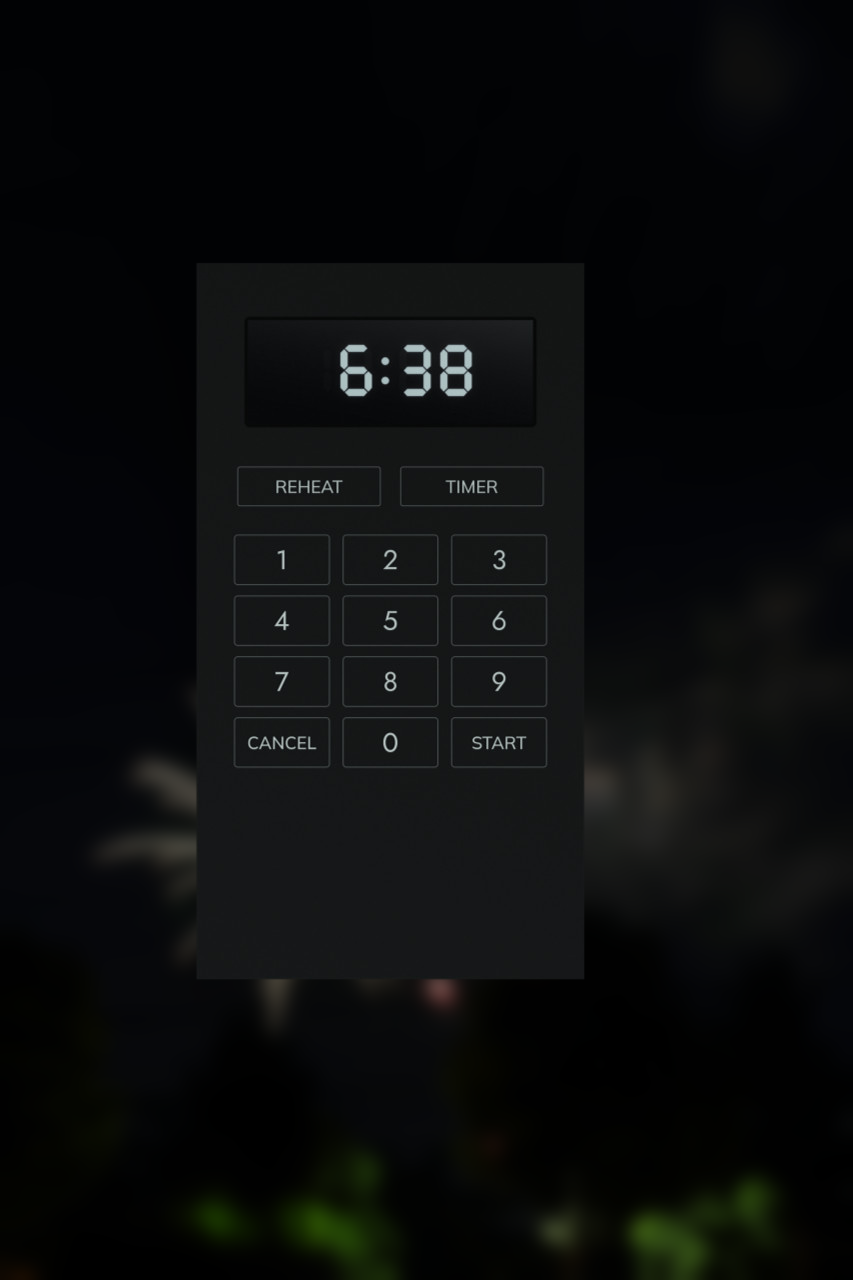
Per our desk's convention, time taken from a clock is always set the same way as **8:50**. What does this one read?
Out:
**6:38**
